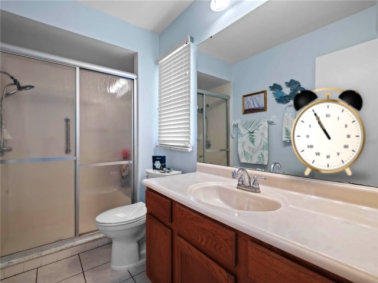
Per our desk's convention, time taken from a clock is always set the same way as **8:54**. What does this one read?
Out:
**10:55**
